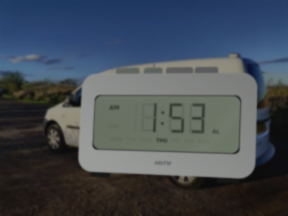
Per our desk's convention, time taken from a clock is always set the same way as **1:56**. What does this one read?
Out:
**1:53**
